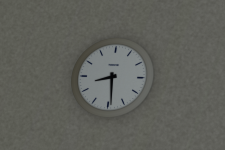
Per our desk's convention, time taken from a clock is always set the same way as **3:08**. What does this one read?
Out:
**8:29**
